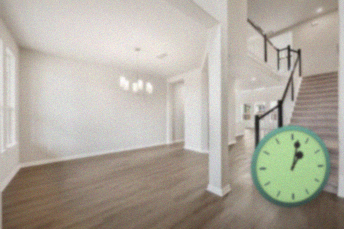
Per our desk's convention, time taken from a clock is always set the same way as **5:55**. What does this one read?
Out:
**1:02**
